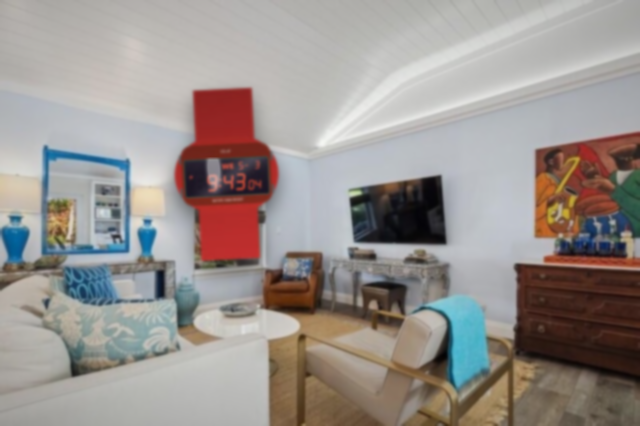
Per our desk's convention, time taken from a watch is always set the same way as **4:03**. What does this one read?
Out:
**9:43**
